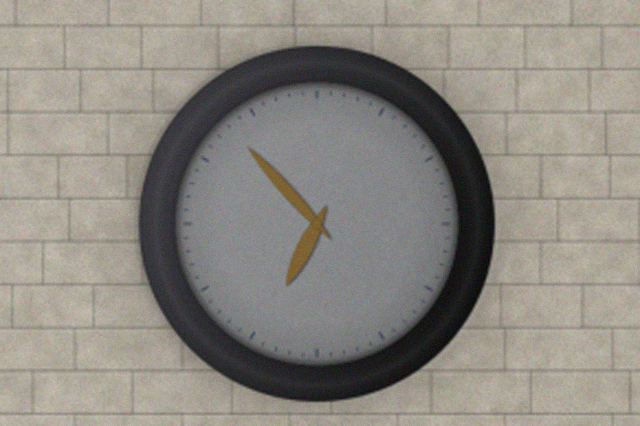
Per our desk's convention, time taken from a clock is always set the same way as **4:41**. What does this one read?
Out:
**6:53**
